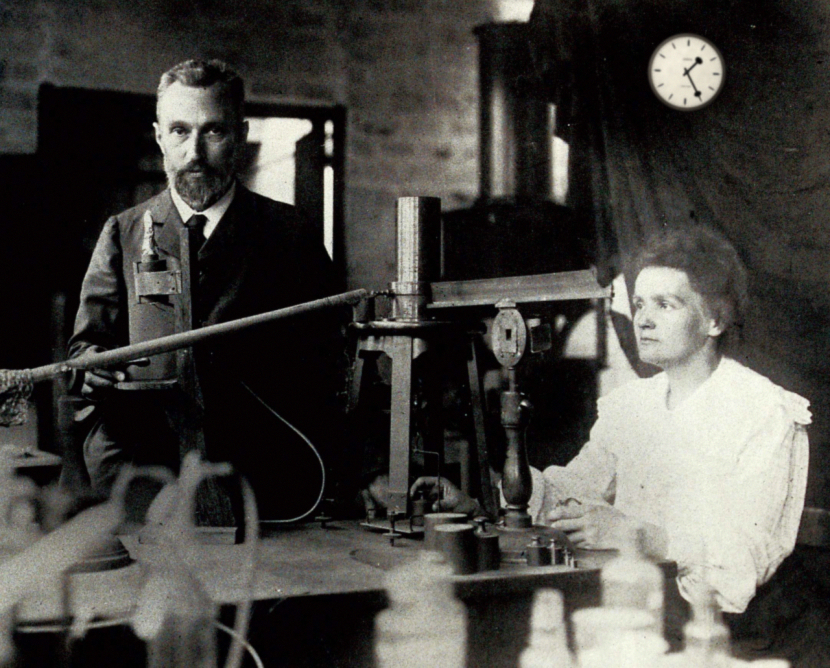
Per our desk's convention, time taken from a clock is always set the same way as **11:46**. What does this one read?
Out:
**1:25**
